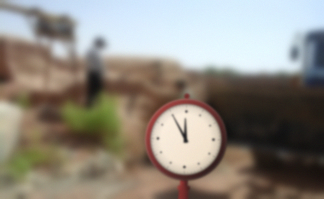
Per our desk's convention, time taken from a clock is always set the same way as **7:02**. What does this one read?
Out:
**11:55**
